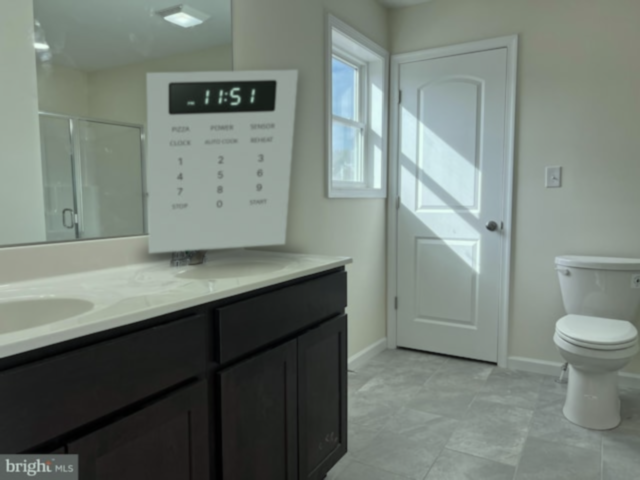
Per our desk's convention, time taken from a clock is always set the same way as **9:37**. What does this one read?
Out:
**11:51**
